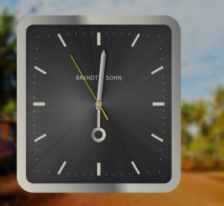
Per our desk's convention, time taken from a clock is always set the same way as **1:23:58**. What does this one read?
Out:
**6:00:55**
